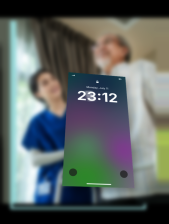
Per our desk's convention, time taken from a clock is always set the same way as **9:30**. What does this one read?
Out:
**23:12**
